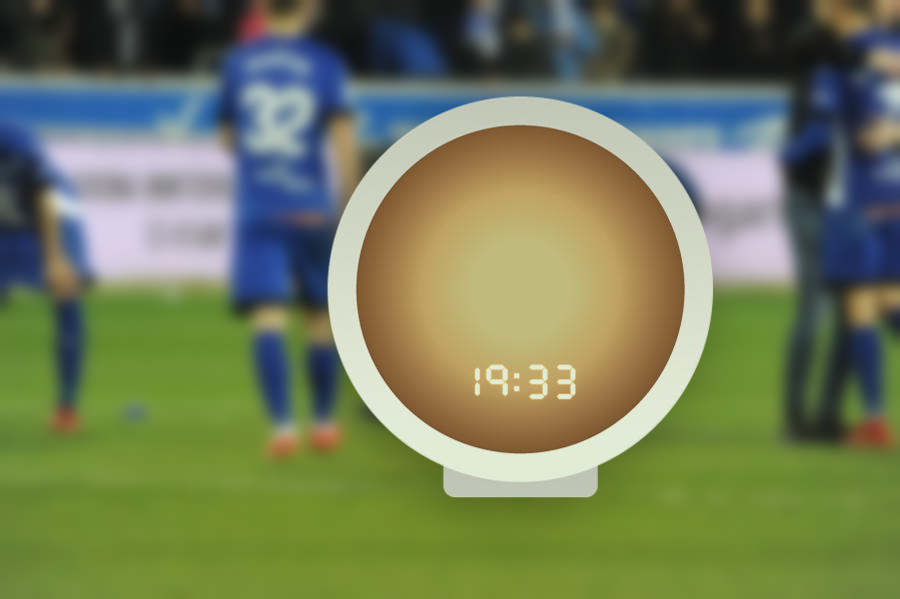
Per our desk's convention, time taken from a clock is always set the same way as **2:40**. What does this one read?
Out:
**19:33**
